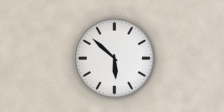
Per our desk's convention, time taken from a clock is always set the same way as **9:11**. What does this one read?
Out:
**5:52**
